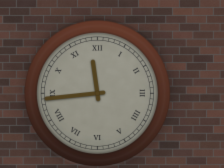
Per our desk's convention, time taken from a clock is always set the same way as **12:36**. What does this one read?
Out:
**11:44**
